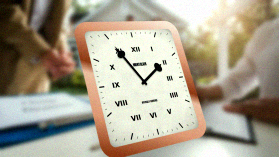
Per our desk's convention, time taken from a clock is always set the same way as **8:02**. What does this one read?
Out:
**1:55**
